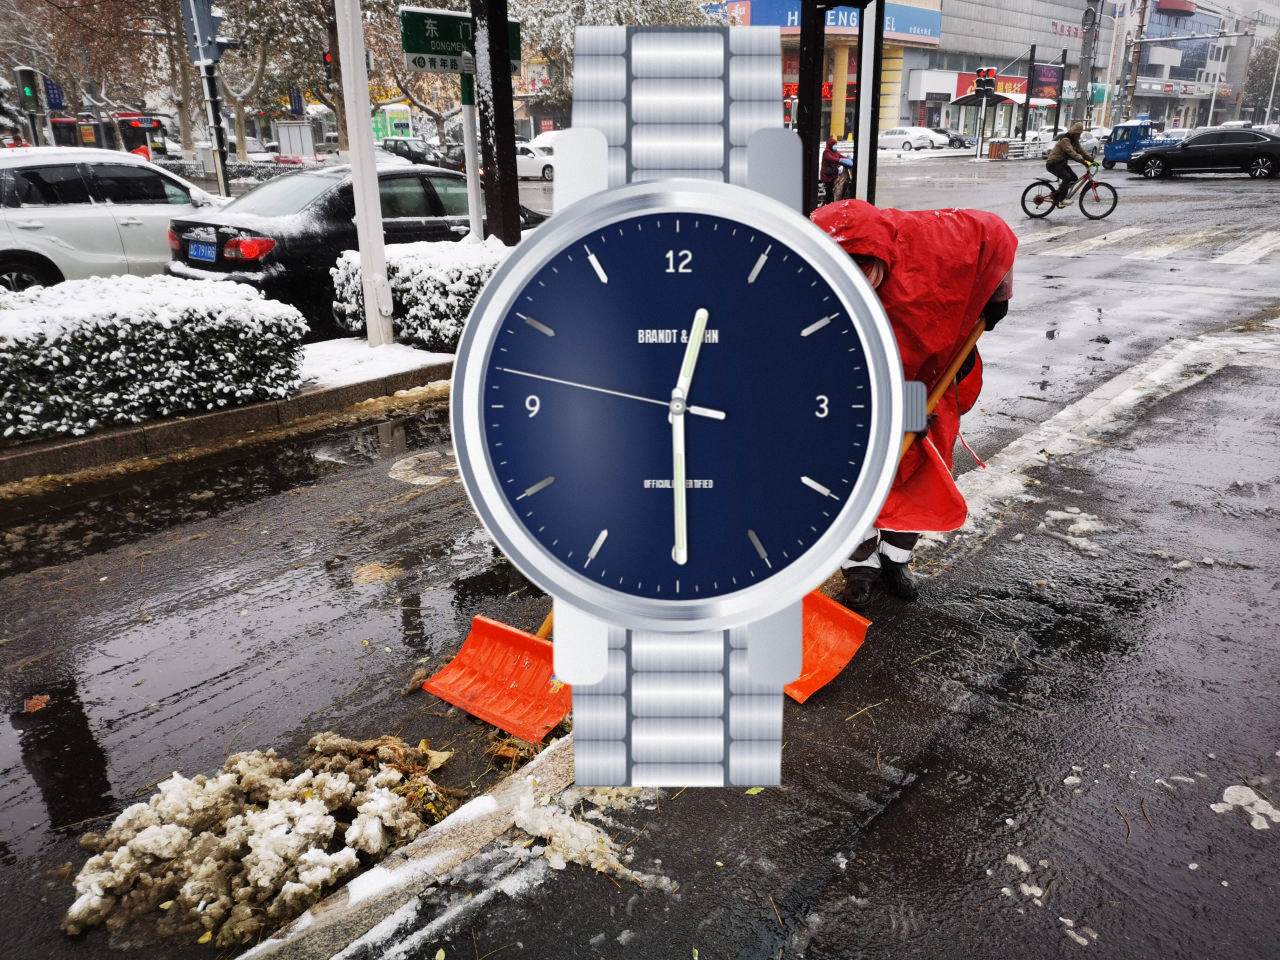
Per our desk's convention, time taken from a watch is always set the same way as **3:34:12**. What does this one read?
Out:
**12:29:47**
